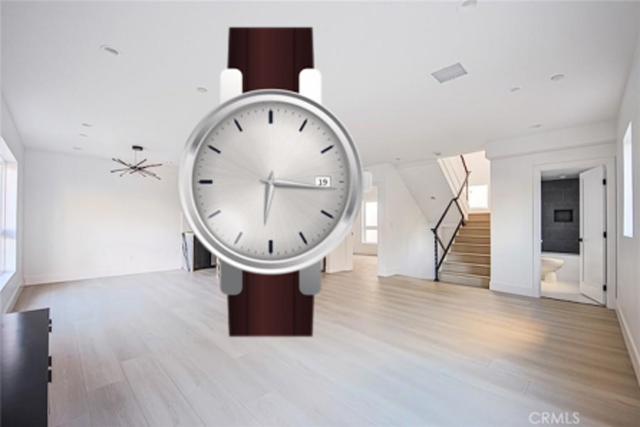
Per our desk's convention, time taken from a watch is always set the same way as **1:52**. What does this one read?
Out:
**6:16**
